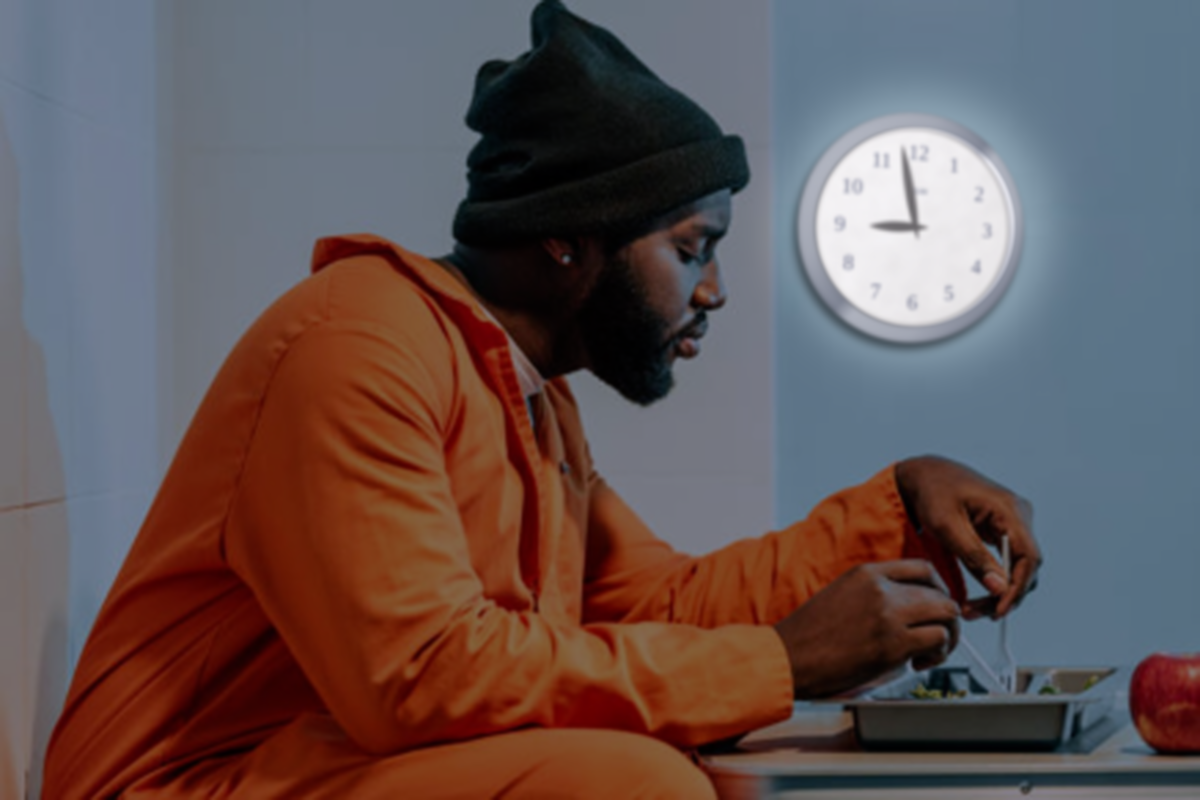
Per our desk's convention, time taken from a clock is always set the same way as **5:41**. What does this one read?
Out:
**8:58**
